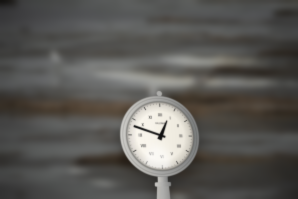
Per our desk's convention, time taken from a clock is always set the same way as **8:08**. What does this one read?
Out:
**12:48**
